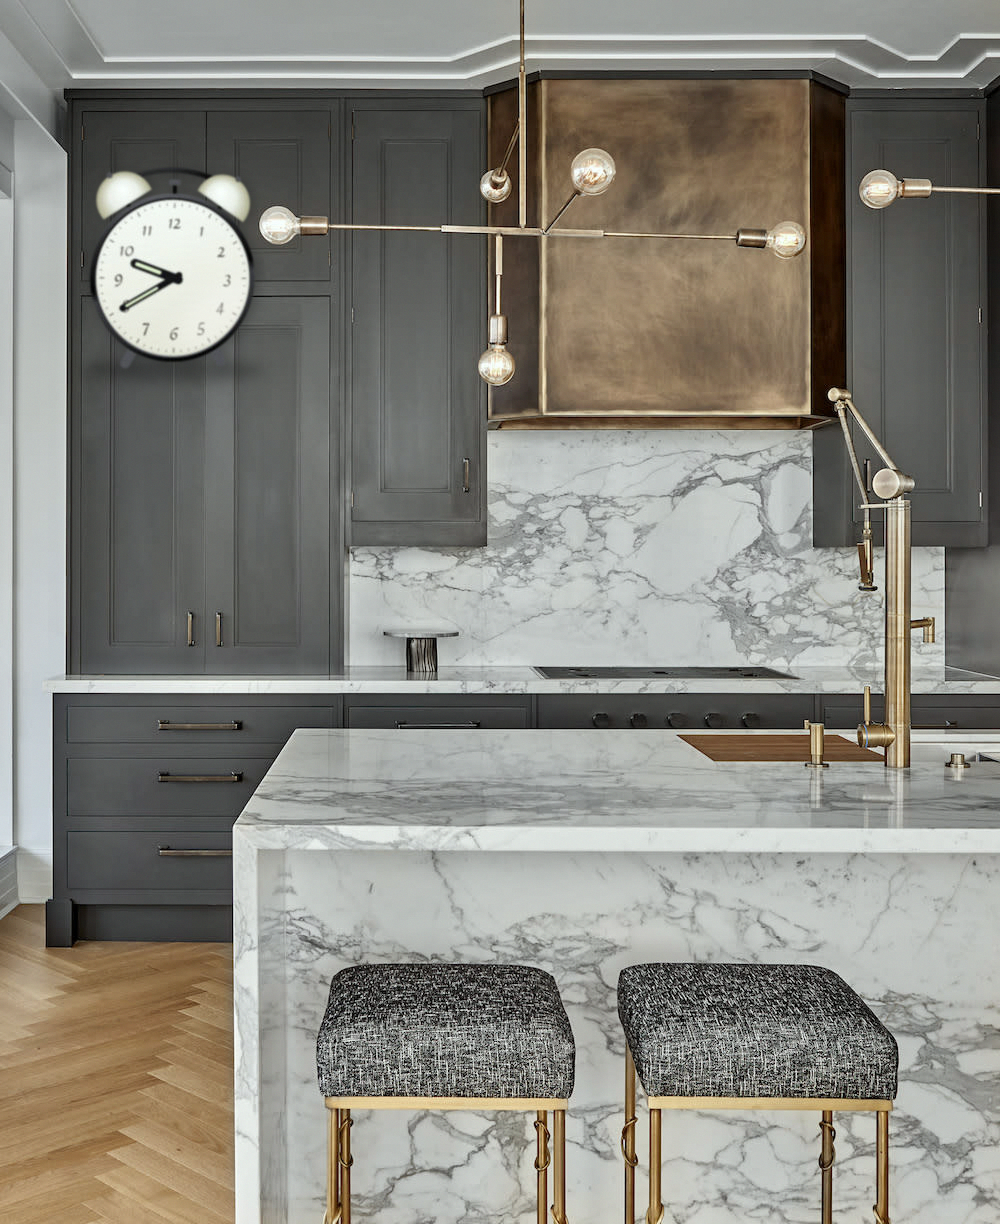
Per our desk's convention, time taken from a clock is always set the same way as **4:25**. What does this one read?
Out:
**9:40**
